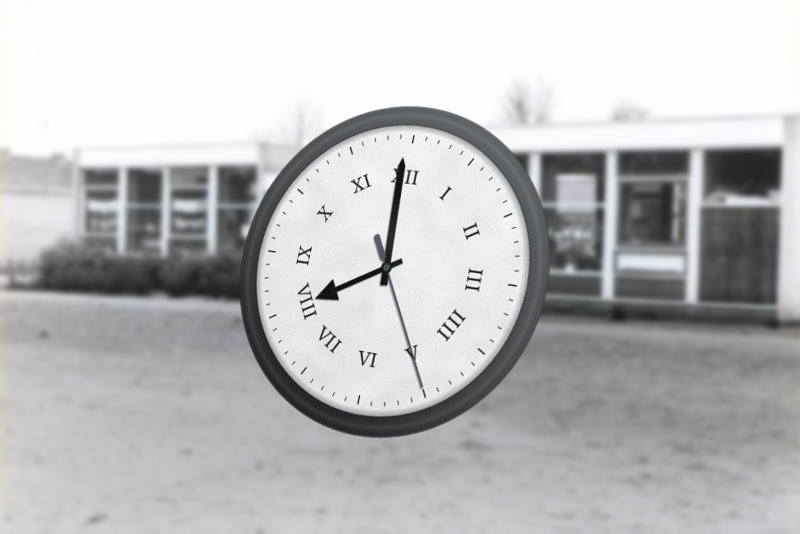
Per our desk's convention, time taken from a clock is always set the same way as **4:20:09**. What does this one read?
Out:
**7:59:25**
